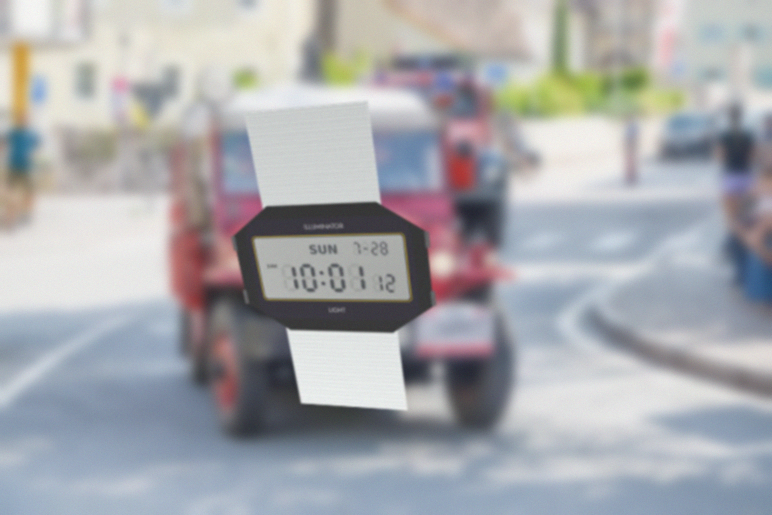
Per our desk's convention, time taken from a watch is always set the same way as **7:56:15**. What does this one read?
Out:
**10:01:12**
